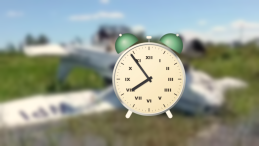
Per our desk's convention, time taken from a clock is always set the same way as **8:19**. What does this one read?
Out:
**7:54**
